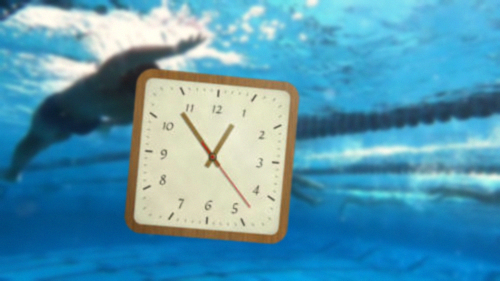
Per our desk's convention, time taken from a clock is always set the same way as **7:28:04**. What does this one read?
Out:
**12:53:23**
